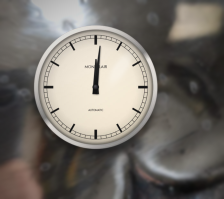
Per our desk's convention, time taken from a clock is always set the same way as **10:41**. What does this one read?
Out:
**12:01**
